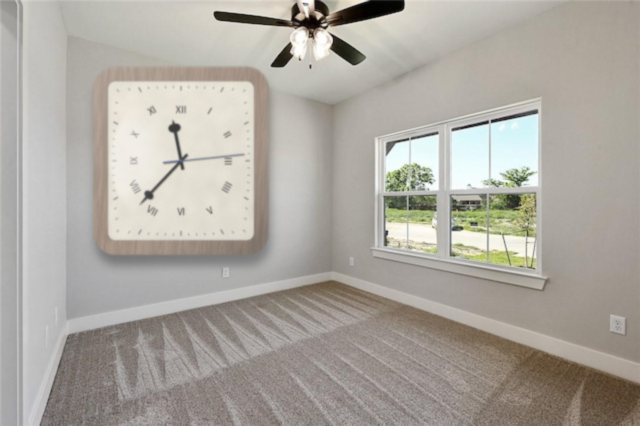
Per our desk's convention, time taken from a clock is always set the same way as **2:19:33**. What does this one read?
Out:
**11:37:14**
